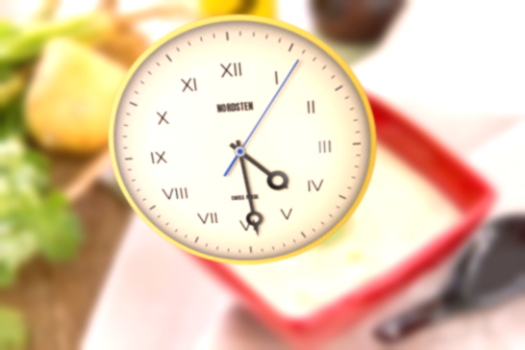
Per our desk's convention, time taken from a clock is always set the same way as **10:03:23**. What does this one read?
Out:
**4:29:06**
